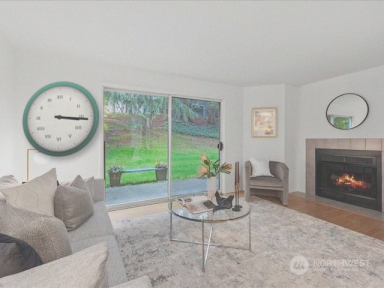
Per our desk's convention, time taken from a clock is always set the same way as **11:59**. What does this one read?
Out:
**3:16**
